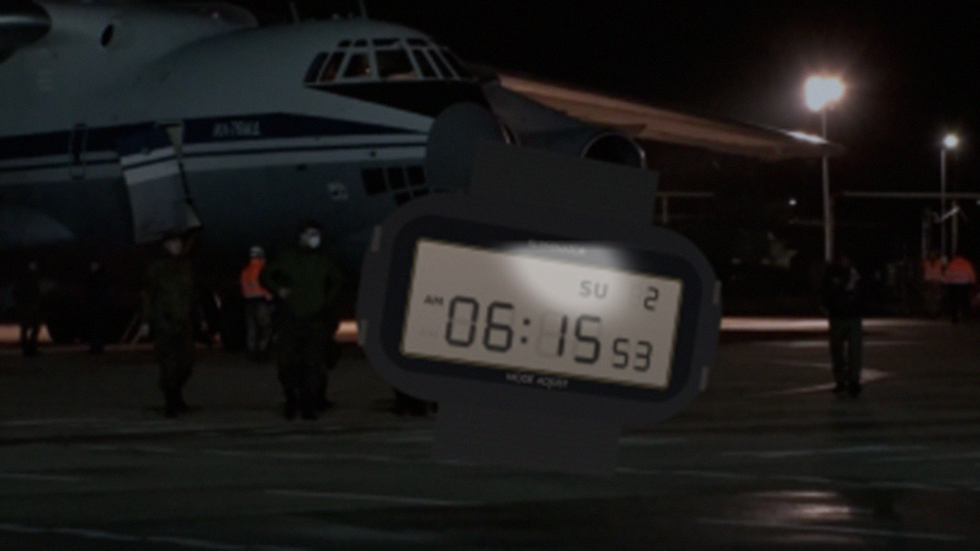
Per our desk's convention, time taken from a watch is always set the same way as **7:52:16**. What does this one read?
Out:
**6:15:53**
